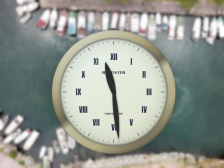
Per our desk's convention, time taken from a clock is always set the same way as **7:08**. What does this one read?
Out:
**11:29**
